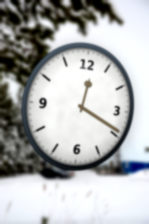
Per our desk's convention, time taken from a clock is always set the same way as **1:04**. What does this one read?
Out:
**12:19**
